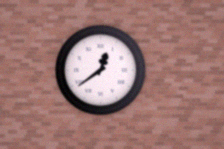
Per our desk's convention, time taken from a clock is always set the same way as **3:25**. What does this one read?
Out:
**12:39**
